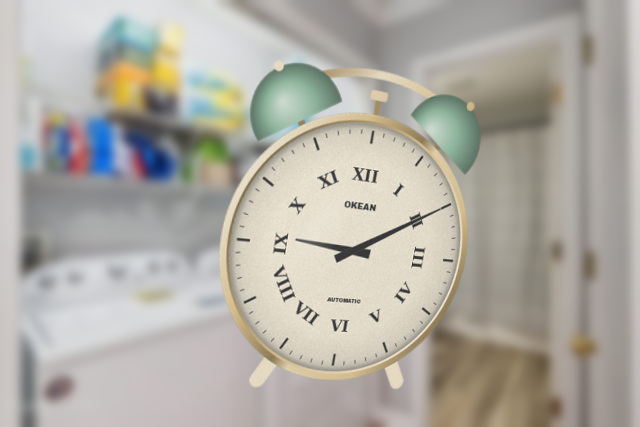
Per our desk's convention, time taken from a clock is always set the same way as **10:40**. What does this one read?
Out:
**9:10**
